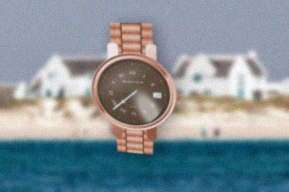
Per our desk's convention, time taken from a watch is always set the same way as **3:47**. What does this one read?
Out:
**7:38**
